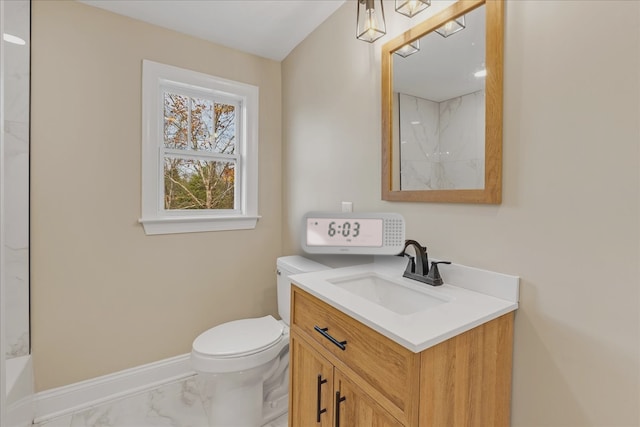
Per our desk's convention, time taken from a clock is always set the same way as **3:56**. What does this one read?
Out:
**6:03**
